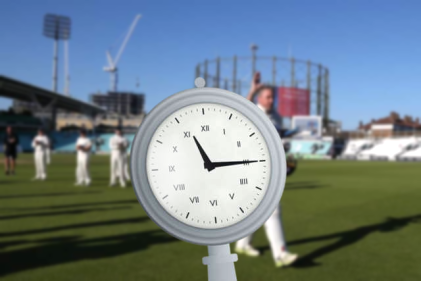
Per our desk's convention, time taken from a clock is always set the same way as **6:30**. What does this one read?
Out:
**11:15**
